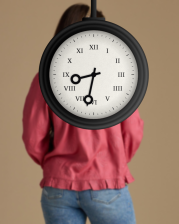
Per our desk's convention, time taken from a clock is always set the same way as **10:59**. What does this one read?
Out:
**8:32**
